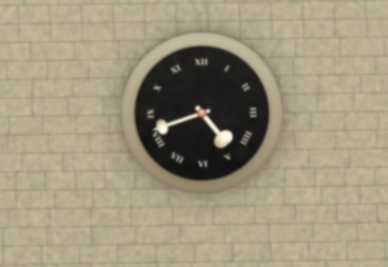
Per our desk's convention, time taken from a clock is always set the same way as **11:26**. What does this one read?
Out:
**4:42**
